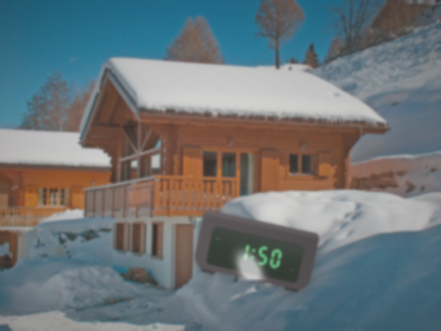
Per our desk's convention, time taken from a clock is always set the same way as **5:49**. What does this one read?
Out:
**1:50**
